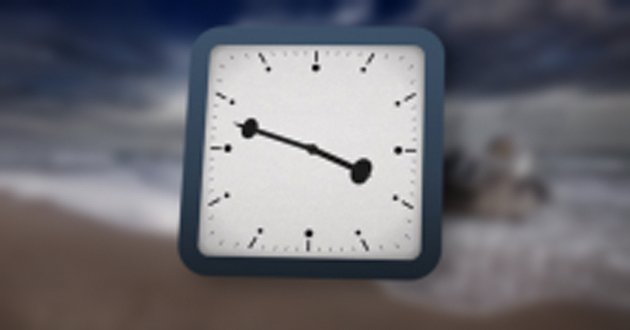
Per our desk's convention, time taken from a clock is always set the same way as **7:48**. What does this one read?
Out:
**3:48**
